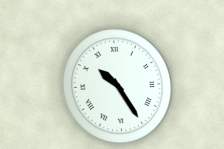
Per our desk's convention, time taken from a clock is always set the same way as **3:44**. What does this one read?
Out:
**10:25**
